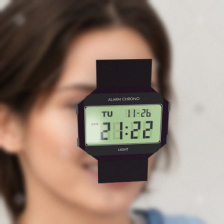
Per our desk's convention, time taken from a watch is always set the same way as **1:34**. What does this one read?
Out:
**21:22**
